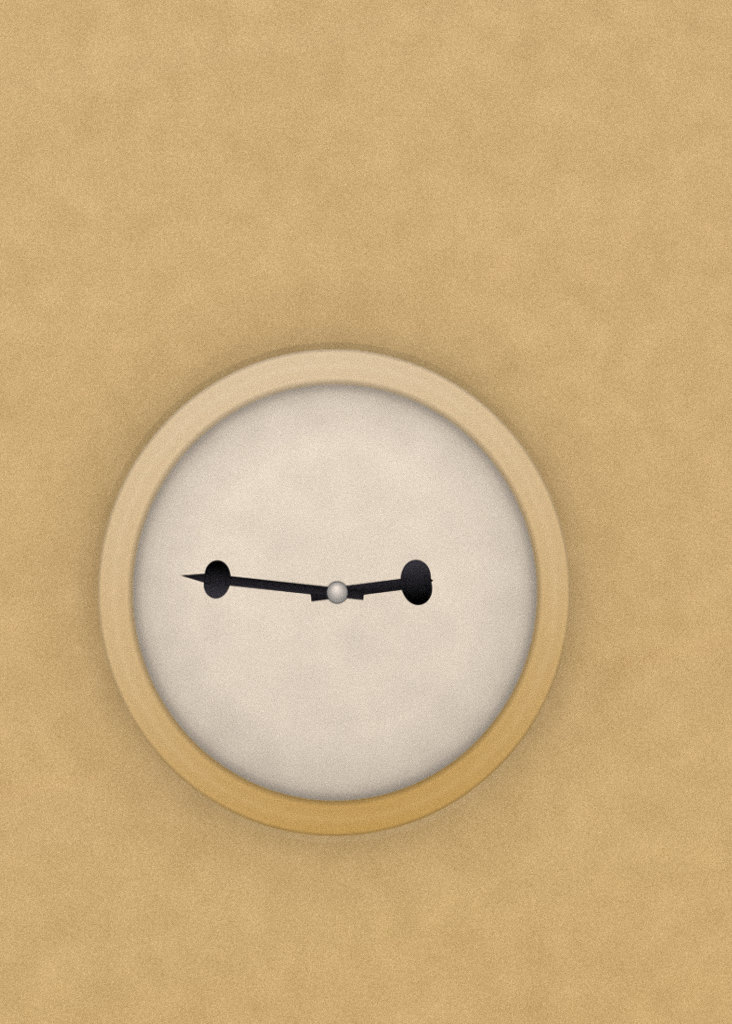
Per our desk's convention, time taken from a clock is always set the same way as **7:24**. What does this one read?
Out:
**2:46**
